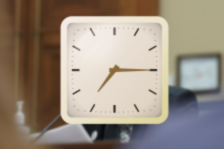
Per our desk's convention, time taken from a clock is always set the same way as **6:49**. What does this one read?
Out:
**7:15**
